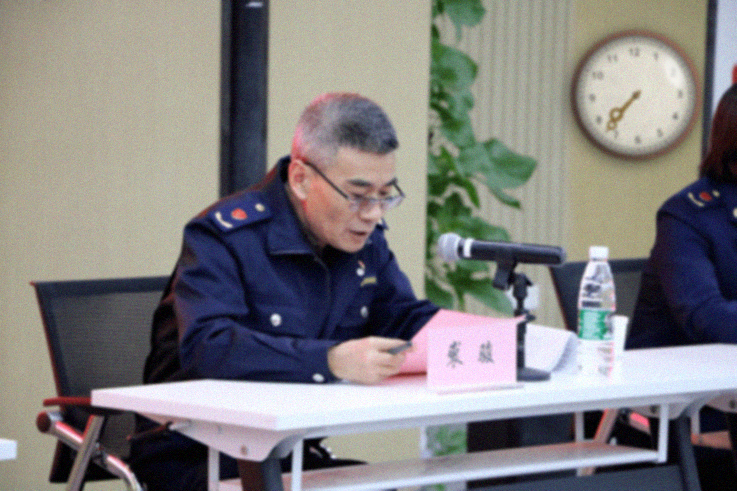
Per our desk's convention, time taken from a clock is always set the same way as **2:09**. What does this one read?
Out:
**7:37**
